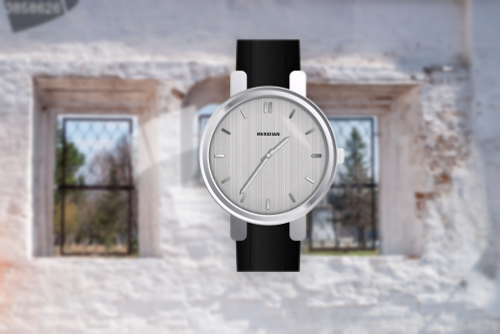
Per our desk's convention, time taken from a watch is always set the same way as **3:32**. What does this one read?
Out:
**1:36**
